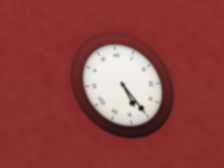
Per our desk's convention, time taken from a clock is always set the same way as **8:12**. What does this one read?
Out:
**5:25**
